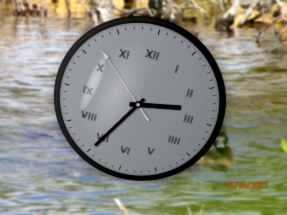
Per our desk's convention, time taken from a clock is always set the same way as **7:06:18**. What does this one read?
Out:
**2:34:52**
